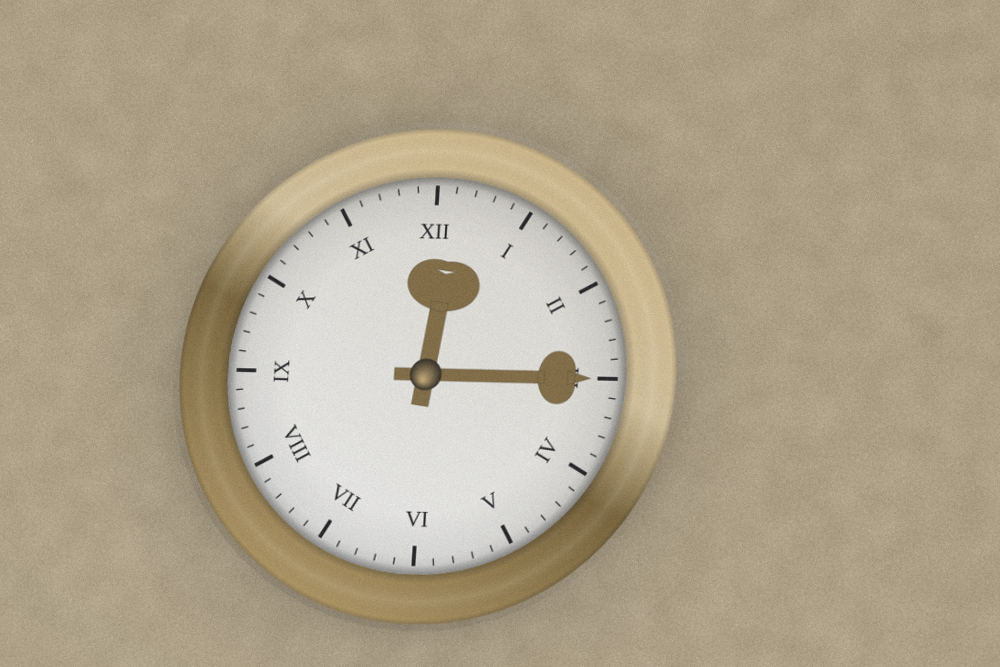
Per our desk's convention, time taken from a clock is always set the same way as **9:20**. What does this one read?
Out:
**12:15**
